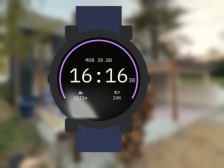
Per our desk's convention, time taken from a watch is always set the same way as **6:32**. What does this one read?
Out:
**16:16**
